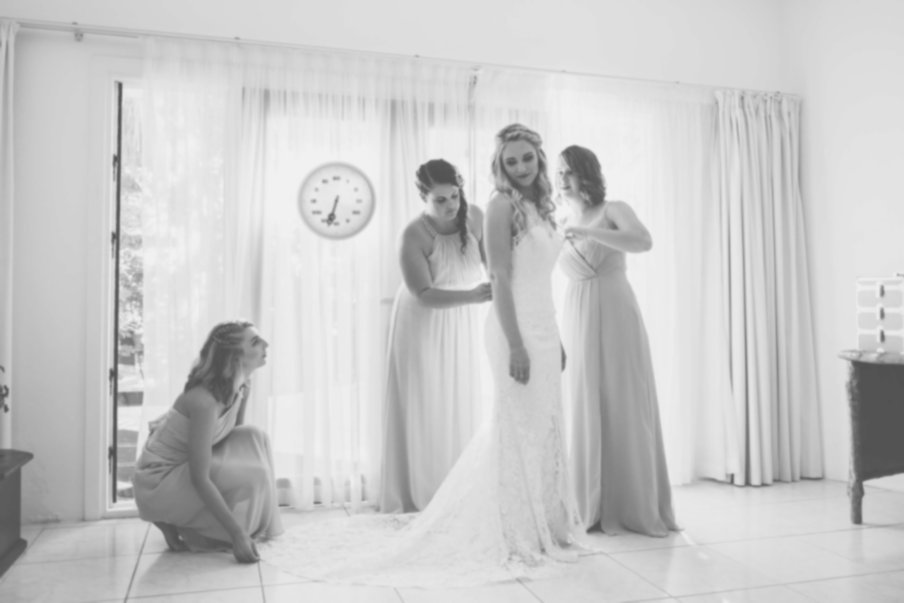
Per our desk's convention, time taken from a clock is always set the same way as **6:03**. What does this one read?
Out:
**6:33**
